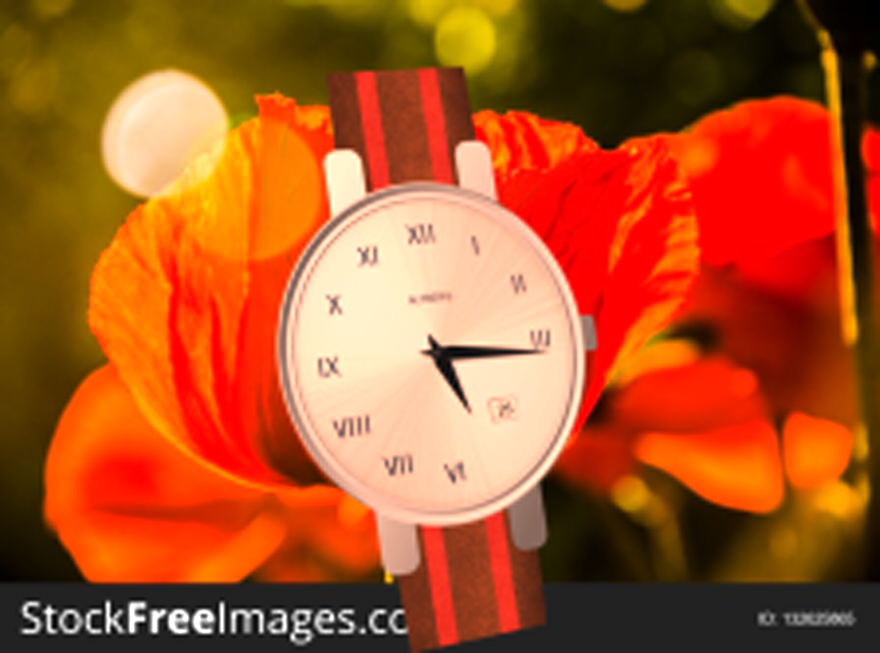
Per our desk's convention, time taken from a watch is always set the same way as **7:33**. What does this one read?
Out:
**5:16**
